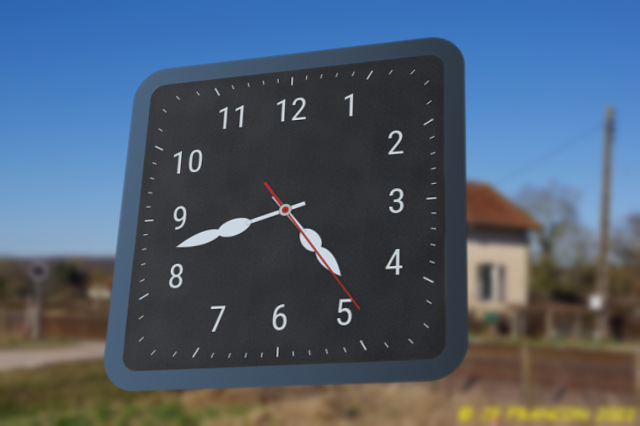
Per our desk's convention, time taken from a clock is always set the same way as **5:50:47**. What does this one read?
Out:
**4:42:24**
